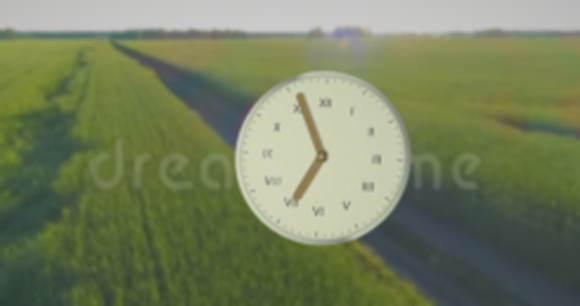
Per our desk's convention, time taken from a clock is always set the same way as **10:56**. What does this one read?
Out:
**6:56**
